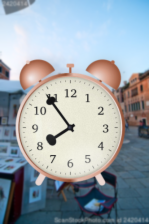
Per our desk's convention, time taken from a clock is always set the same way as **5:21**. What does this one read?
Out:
**7:54**
